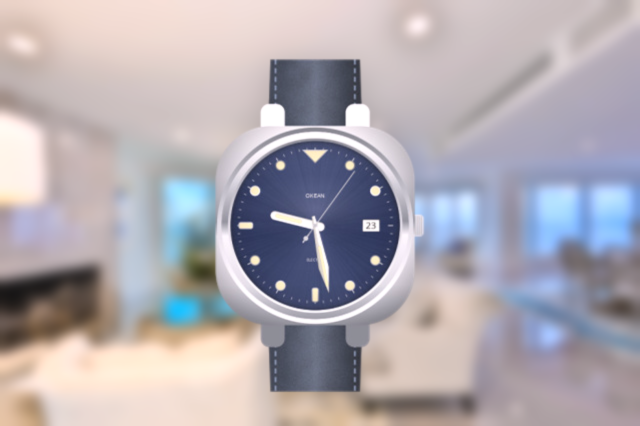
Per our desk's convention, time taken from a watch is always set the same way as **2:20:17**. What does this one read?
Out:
**9:28:06**
